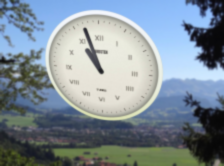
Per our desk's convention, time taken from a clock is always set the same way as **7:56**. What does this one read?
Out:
**10:57**
